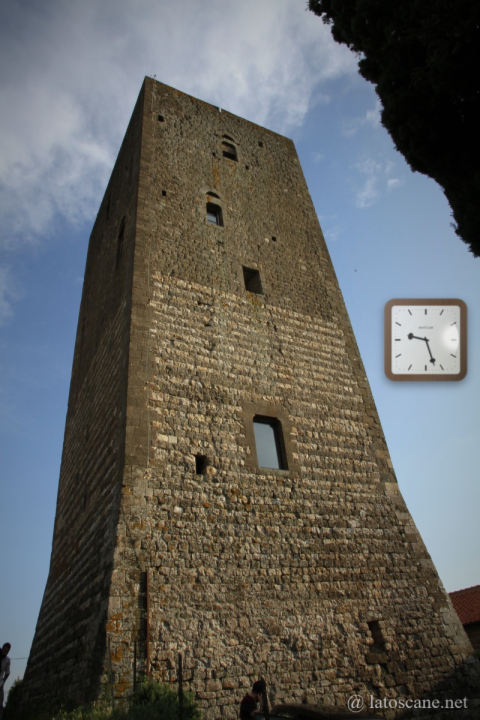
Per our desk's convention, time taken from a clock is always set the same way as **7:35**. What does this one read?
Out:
**9:27**
